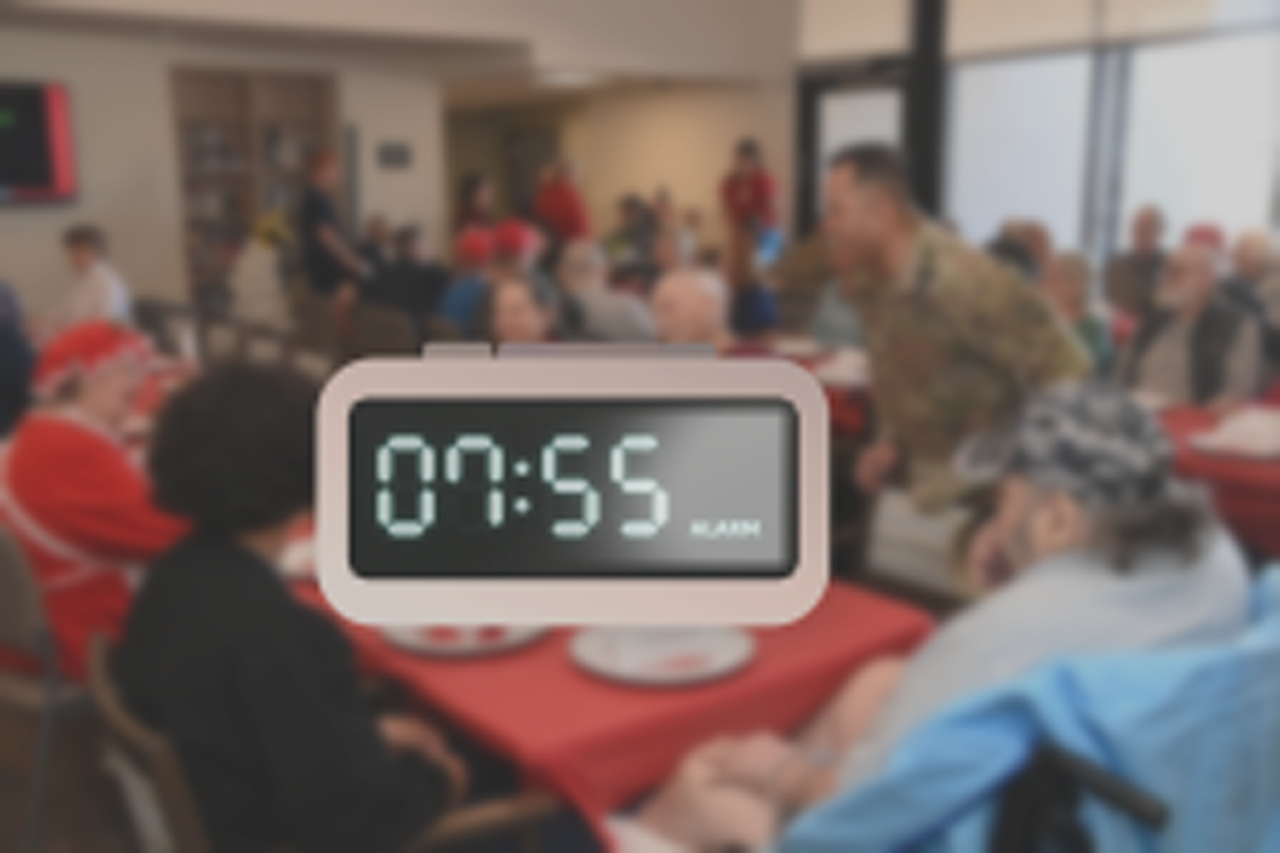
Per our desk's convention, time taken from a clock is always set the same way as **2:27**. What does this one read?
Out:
**7:55**
